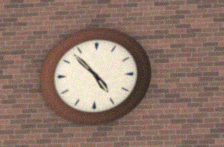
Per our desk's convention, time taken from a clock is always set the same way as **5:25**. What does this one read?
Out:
**4:53**
